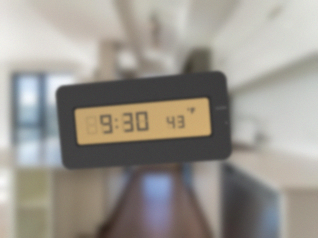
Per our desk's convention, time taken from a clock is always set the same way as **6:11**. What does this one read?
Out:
**9:30**
